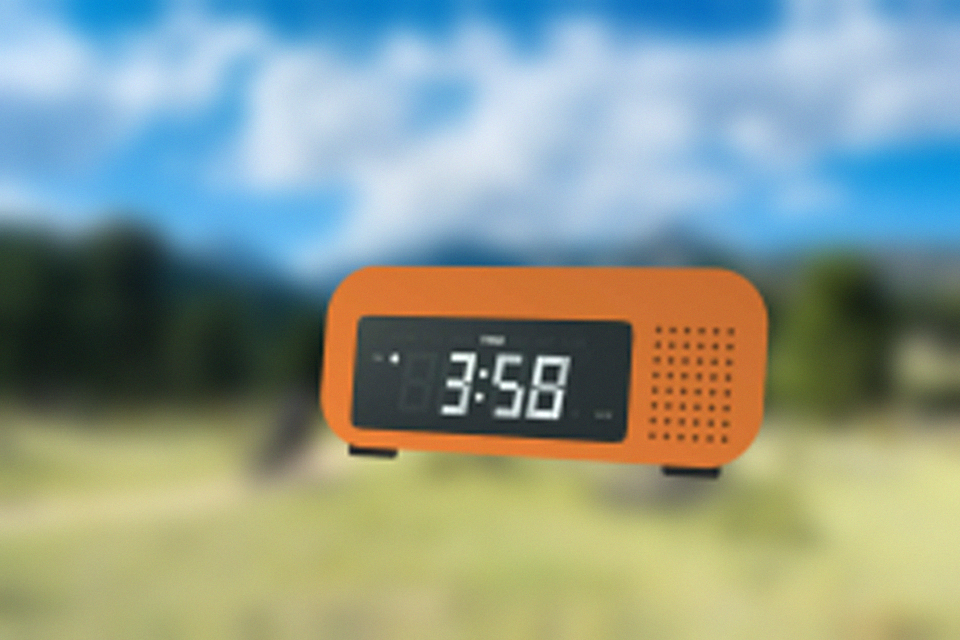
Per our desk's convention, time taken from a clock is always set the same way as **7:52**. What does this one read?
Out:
**3:58**
